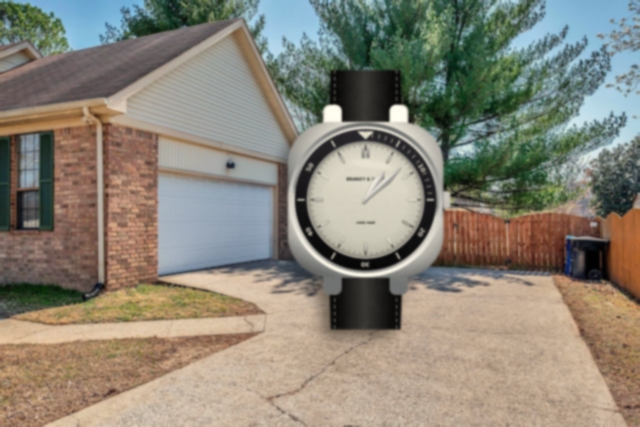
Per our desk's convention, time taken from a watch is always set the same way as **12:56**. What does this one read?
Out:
**1:08**
